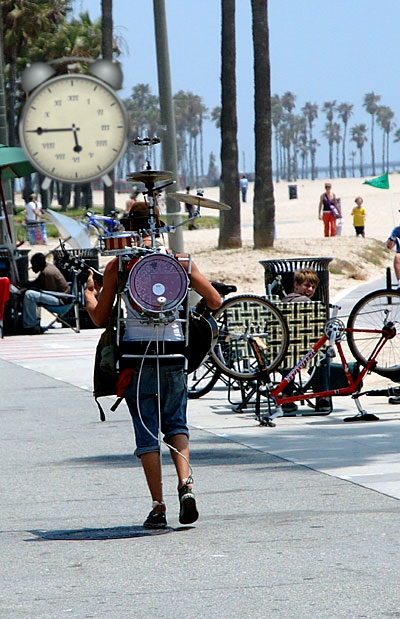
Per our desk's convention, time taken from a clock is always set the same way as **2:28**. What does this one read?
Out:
**5:45**
